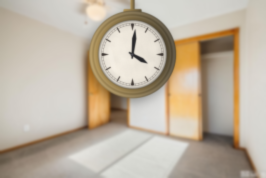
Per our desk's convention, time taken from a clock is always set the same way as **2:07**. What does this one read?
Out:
**4:01**
